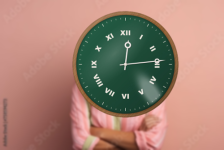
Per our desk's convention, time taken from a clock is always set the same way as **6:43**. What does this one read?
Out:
**12:14**
